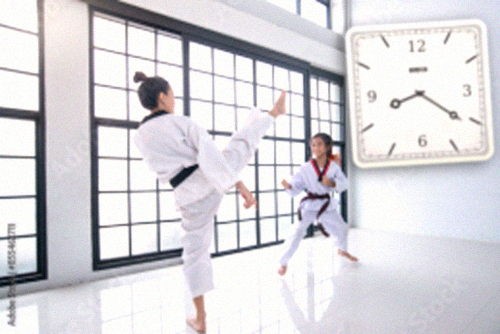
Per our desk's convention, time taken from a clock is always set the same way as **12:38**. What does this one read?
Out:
**8:21**
